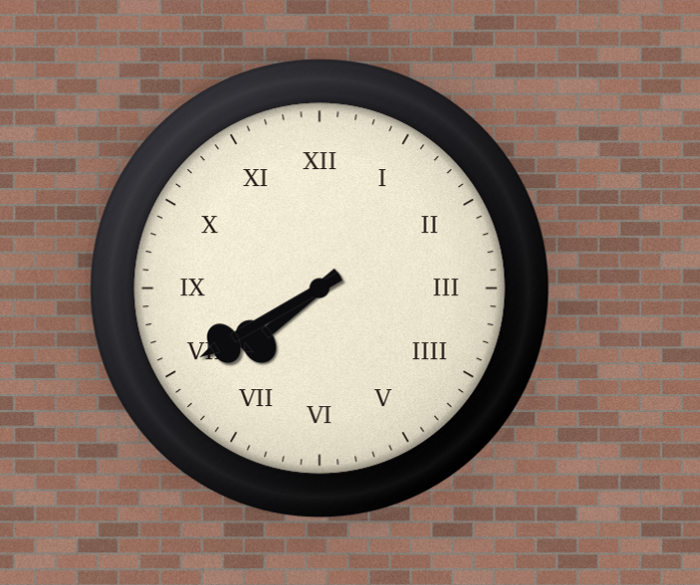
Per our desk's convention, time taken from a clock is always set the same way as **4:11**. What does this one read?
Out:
**7:40**
